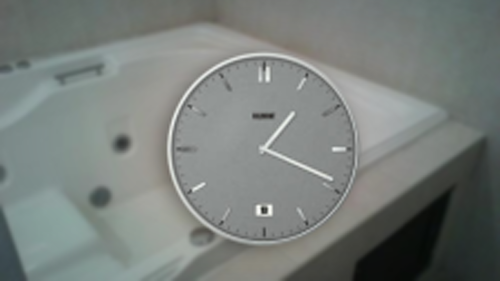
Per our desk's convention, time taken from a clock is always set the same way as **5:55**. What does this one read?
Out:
**1:19**
